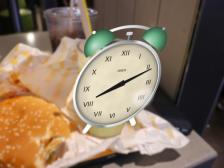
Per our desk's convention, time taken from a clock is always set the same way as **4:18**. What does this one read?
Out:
**8:11**
